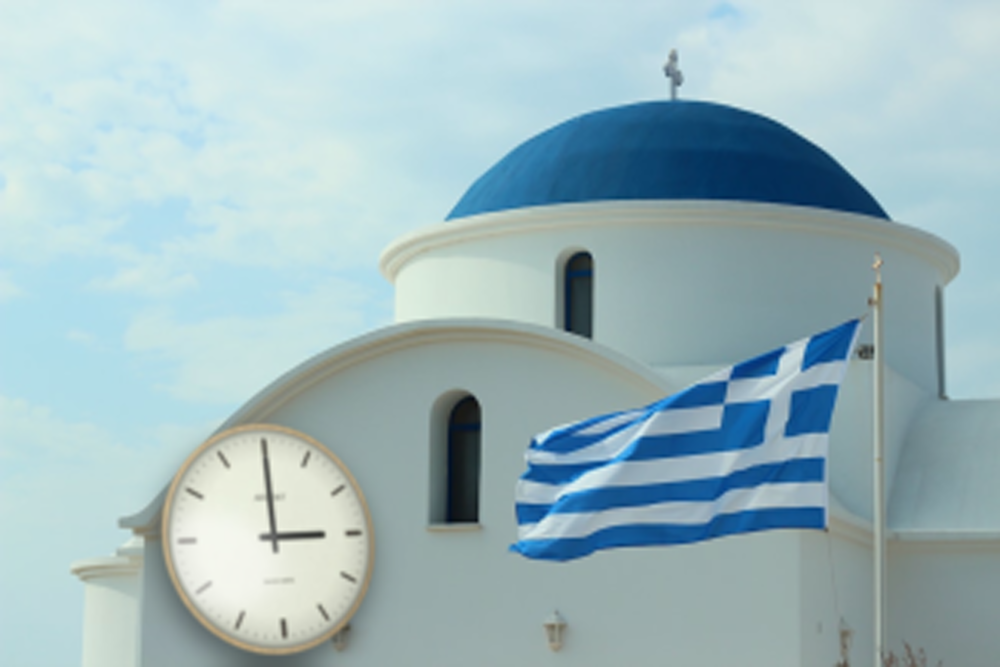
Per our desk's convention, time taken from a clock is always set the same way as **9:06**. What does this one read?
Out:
**3:00**
